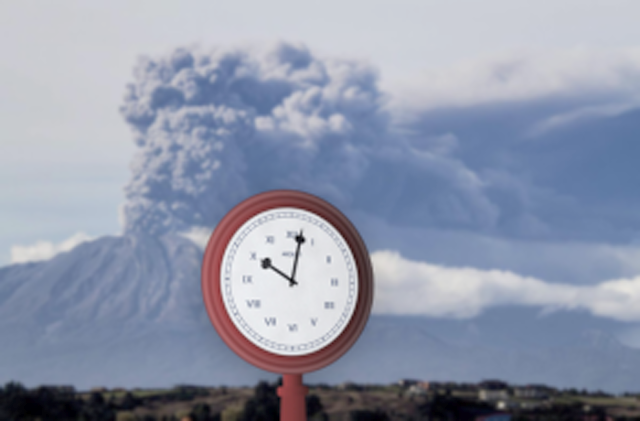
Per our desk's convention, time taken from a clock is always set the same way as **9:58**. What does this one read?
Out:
**10:02**
